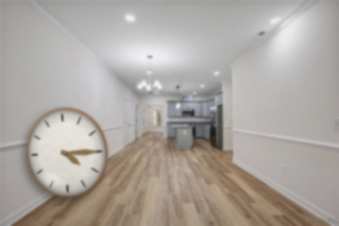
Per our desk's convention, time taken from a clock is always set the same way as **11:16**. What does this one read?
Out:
**4:15**
